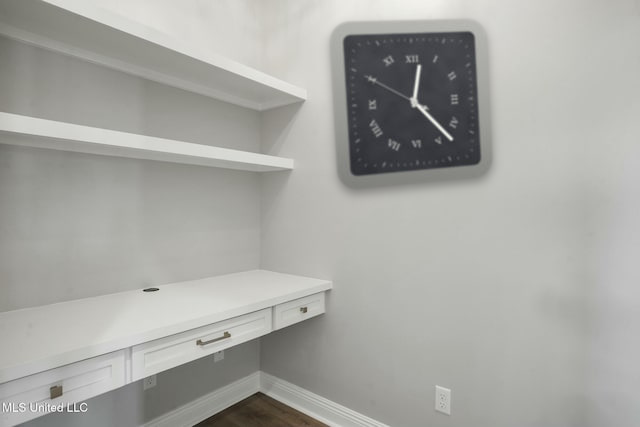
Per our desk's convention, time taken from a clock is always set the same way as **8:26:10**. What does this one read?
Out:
**12:22:50**
